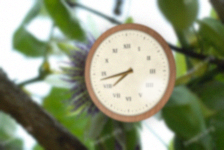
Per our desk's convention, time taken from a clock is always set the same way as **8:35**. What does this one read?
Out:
**7:43**
